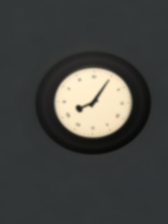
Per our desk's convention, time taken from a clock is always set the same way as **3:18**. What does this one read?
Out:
**8:05**
